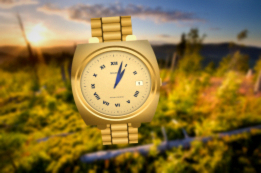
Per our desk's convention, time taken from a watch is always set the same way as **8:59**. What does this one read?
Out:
**1:03**
